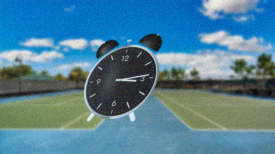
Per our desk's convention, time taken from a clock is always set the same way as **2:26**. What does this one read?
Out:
**3:14**
